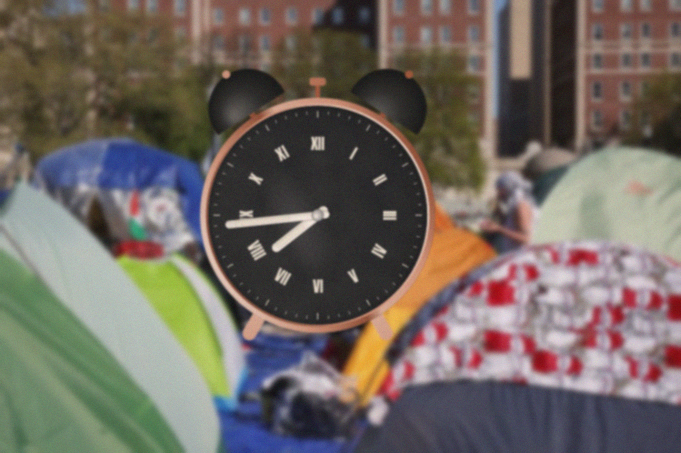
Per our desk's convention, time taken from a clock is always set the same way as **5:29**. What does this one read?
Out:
**7:44**
